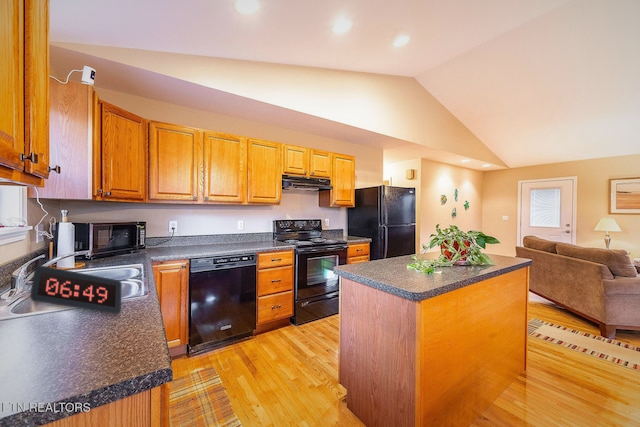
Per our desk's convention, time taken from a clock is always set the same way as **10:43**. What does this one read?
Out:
**6:49**
